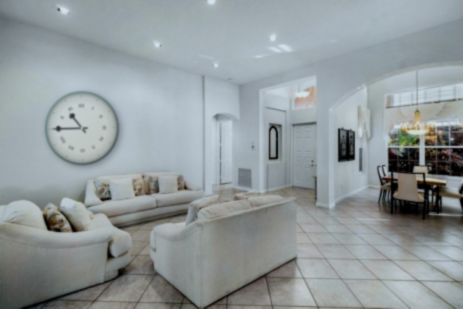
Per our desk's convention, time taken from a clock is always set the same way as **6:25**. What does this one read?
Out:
**10:45**
